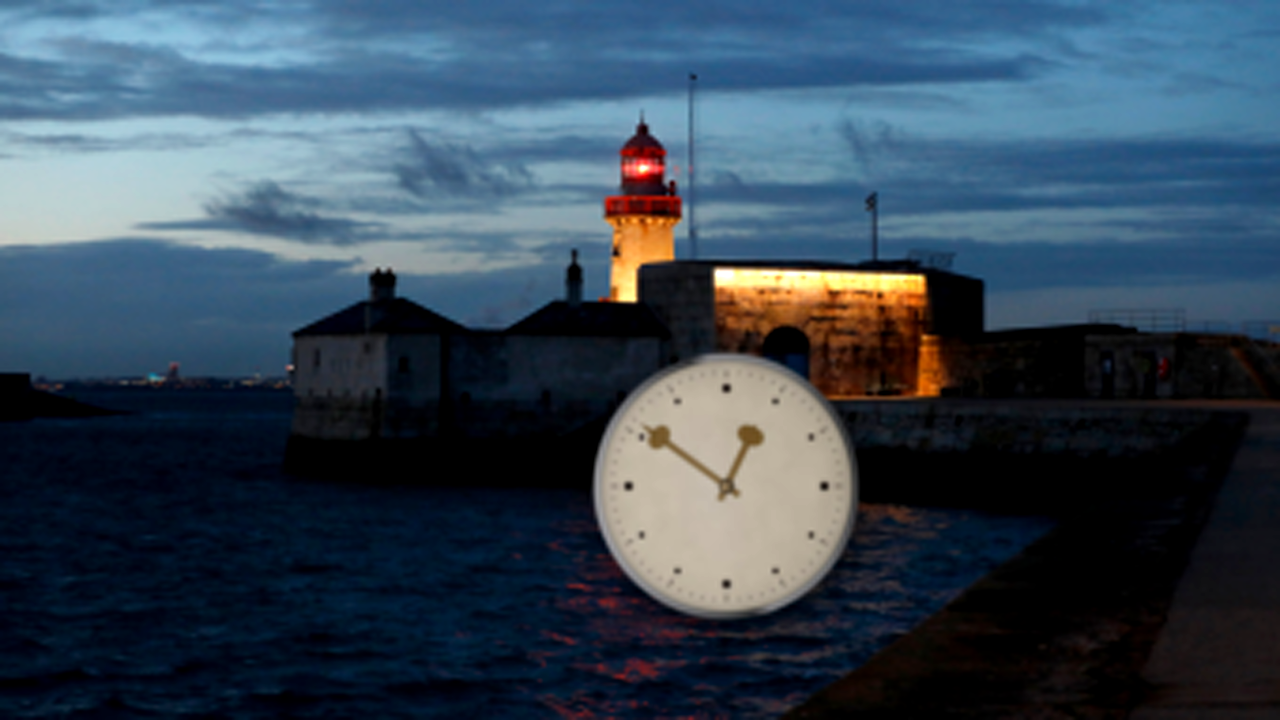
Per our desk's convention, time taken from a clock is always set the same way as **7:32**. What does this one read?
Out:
**12:51**
